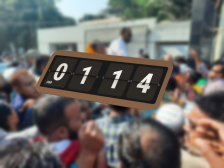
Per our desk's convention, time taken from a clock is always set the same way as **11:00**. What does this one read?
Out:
**1:14**
